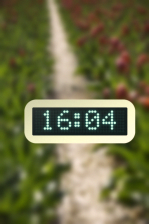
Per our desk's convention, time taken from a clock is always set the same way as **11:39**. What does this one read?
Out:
**16:04**
